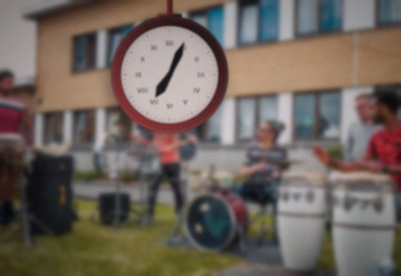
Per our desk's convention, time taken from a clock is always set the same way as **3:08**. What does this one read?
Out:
**7:04**
